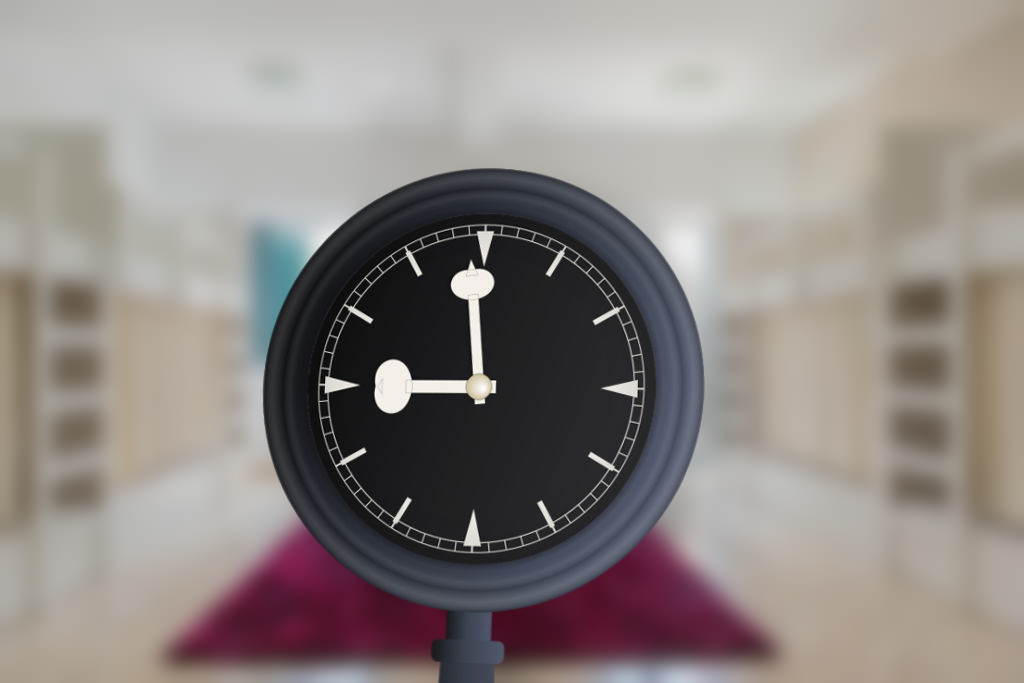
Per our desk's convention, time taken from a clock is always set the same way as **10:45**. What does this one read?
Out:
**8:59**
